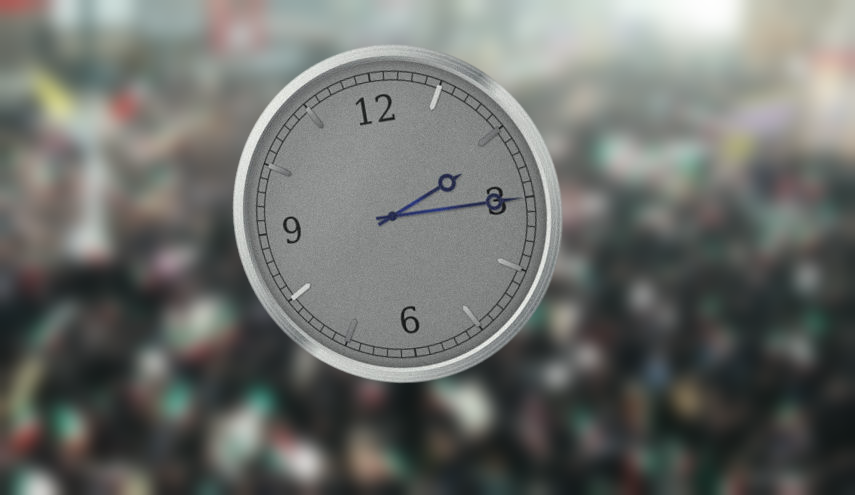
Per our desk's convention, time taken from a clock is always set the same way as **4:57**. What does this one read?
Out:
**2:15**
